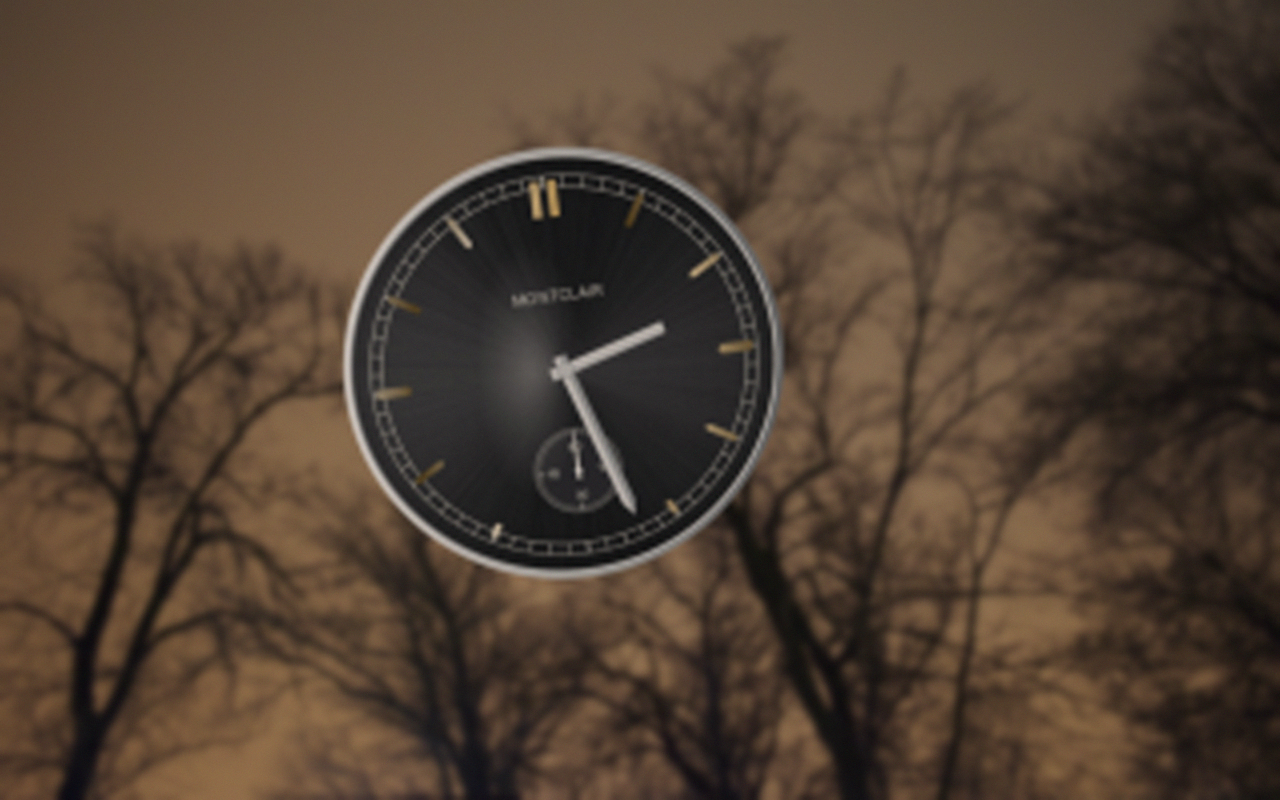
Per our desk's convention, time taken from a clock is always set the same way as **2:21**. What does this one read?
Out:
**2:27**
